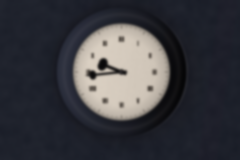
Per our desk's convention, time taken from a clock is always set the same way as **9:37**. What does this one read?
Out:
**9:44**
